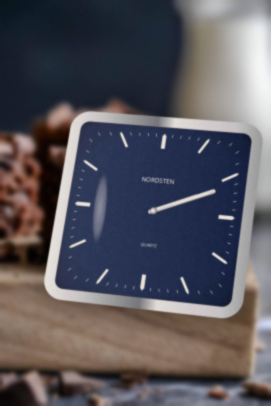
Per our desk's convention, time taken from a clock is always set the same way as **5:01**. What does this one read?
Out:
**2:11**
